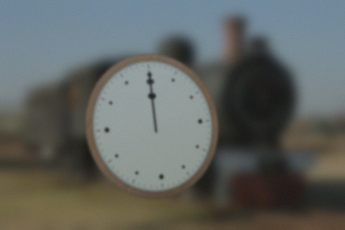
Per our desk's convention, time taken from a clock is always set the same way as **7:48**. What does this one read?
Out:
**12:00**
